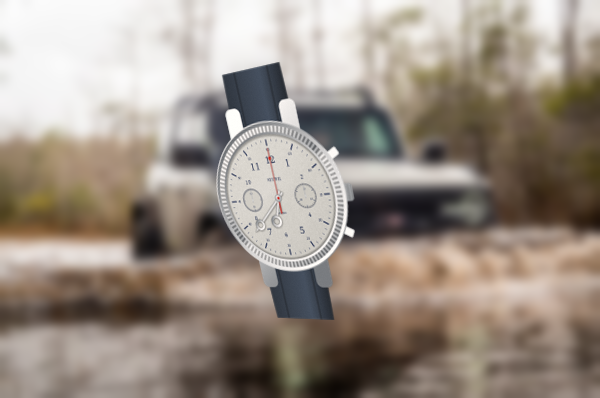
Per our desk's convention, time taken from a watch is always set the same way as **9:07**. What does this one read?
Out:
**6:38**
